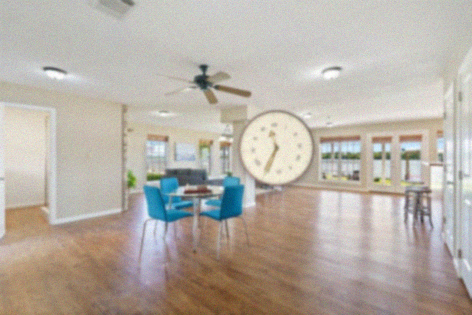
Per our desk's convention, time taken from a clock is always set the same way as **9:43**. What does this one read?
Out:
**11:35**
